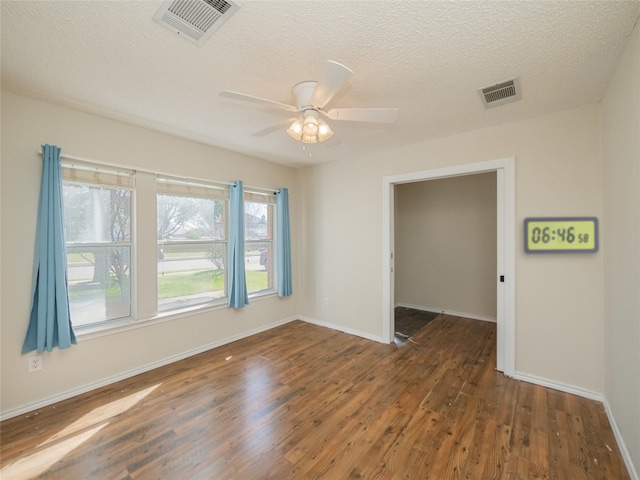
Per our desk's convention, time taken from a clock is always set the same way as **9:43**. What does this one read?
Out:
**6:46**
